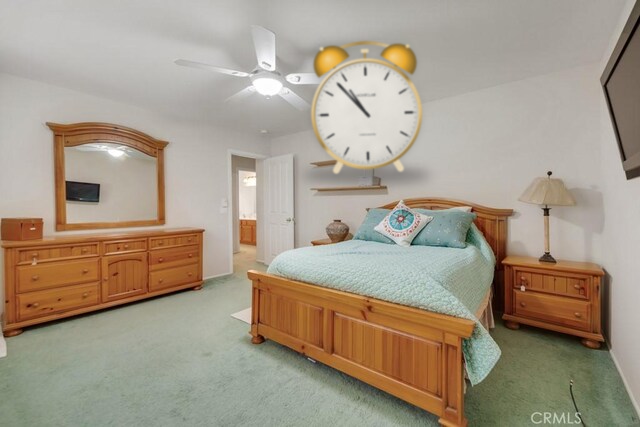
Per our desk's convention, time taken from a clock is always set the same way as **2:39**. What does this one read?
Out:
**10:53**
